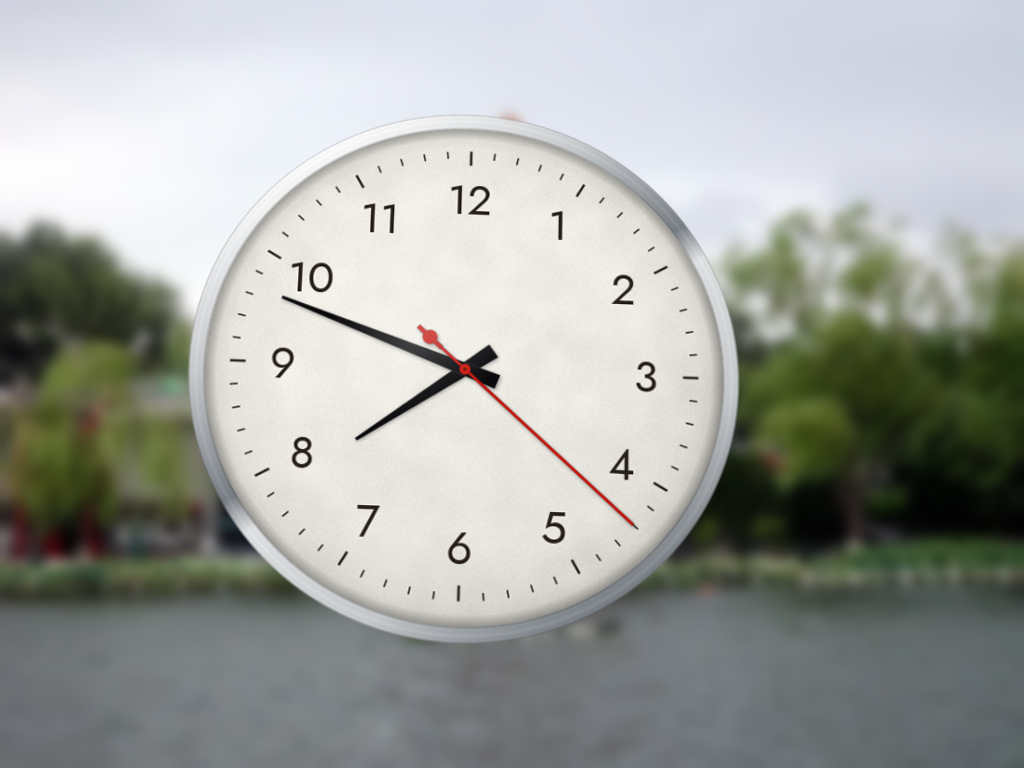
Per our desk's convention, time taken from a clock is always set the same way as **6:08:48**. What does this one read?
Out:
**7:48:22**
